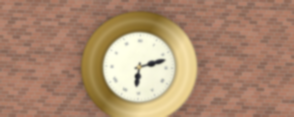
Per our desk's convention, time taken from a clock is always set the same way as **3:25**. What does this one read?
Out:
**6:12**
